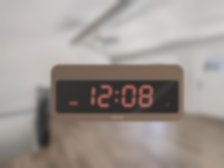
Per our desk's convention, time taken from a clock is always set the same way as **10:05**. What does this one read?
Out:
**12:08**
